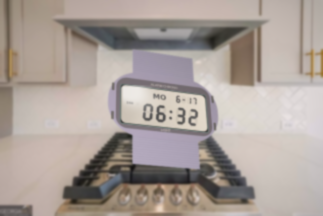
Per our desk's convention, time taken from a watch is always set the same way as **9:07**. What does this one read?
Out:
**6:32**
